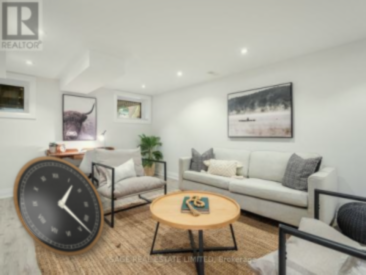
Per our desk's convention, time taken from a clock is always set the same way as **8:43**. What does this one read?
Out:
**1:23**
